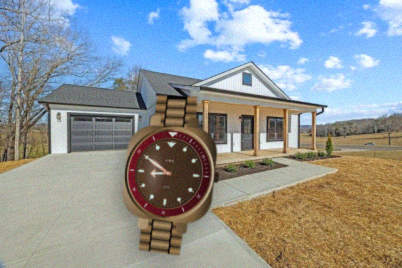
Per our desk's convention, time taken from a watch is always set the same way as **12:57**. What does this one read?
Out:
**8:50**
